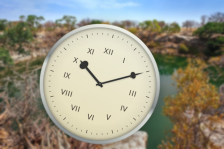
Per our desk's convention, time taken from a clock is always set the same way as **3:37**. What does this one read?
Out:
**10:10**
